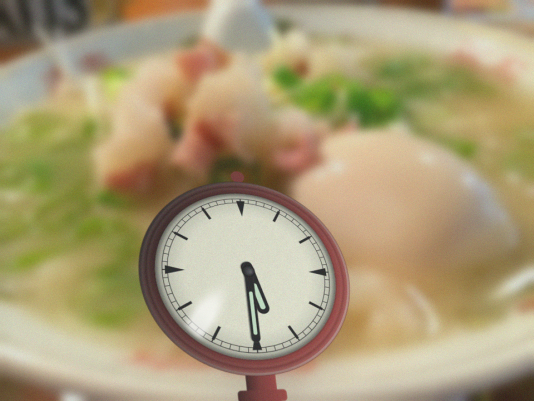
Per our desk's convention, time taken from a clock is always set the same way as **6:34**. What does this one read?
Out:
**5:30**
